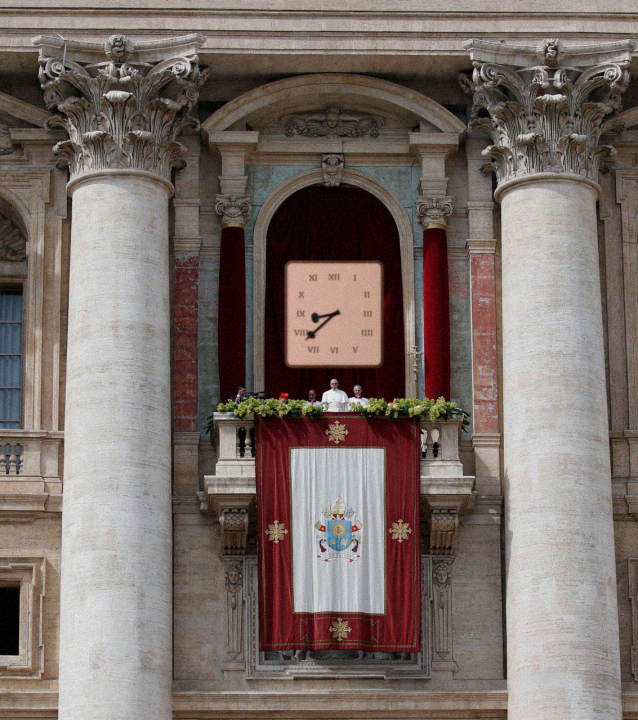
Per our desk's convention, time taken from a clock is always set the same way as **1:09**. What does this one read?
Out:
**8:38**
